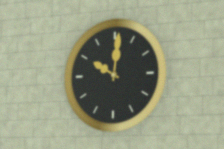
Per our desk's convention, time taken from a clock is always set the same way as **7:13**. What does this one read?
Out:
**10:01**
